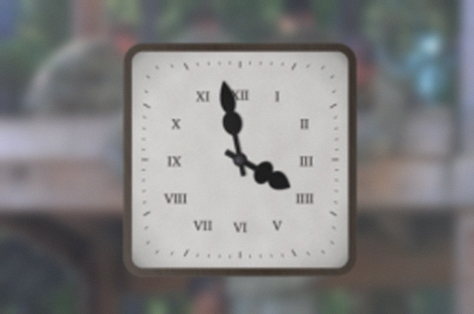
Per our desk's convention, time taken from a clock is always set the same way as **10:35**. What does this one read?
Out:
**3:58**
